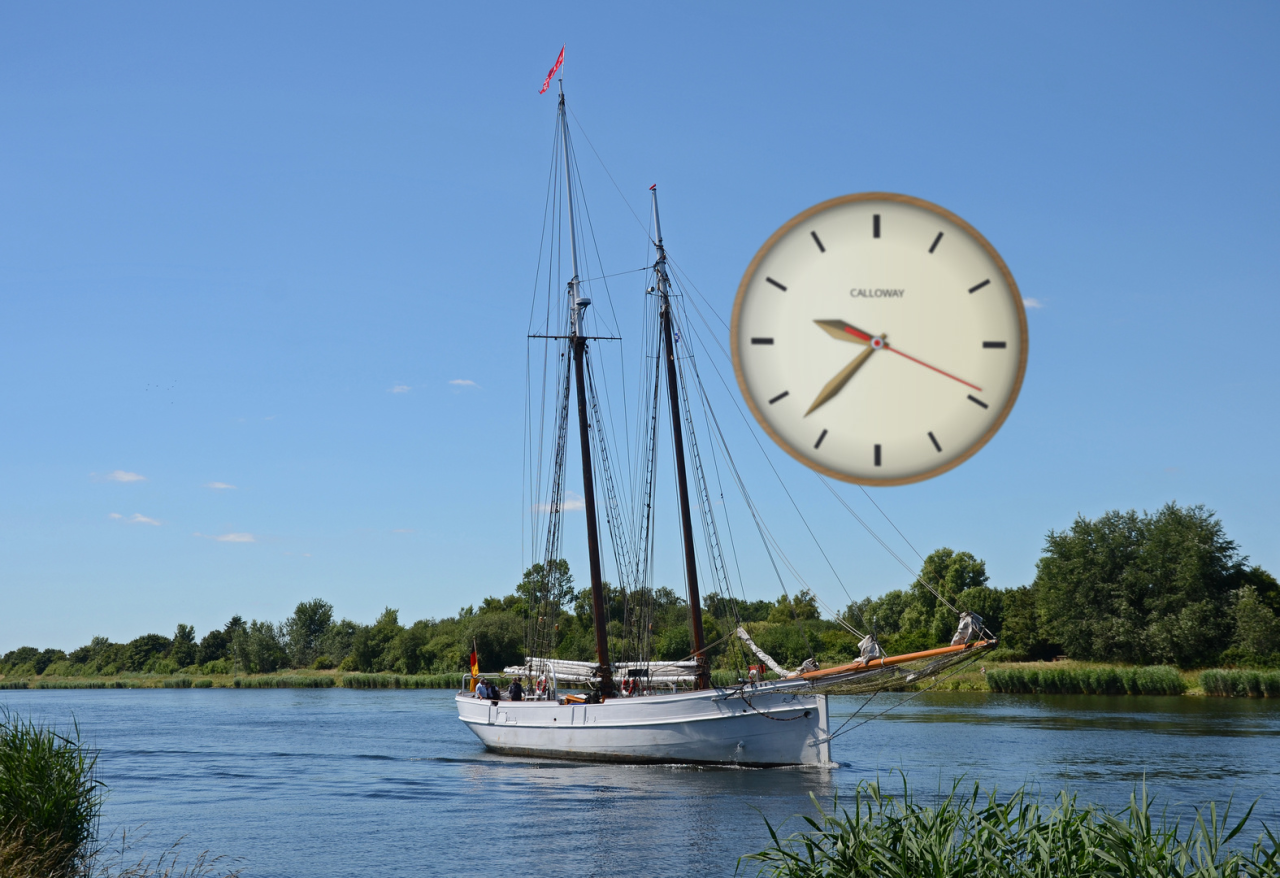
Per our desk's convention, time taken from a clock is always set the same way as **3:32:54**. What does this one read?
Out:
**9:37:19**
